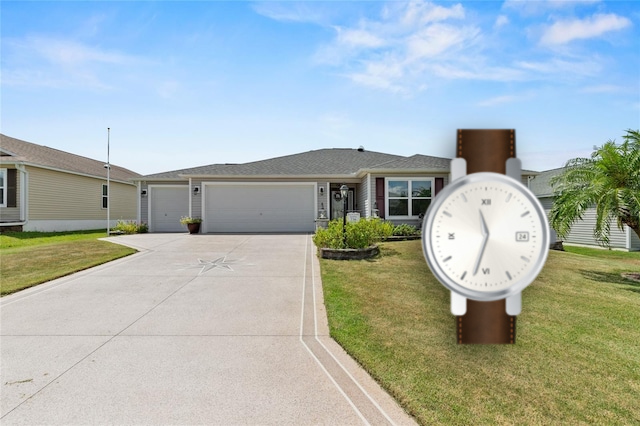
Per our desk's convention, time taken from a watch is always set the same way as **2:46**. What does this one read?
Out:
**11:33**
